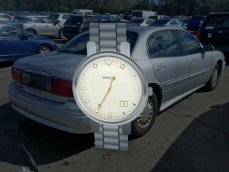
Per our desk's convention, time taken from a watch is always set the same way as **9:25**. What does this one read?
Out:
**12:35**
